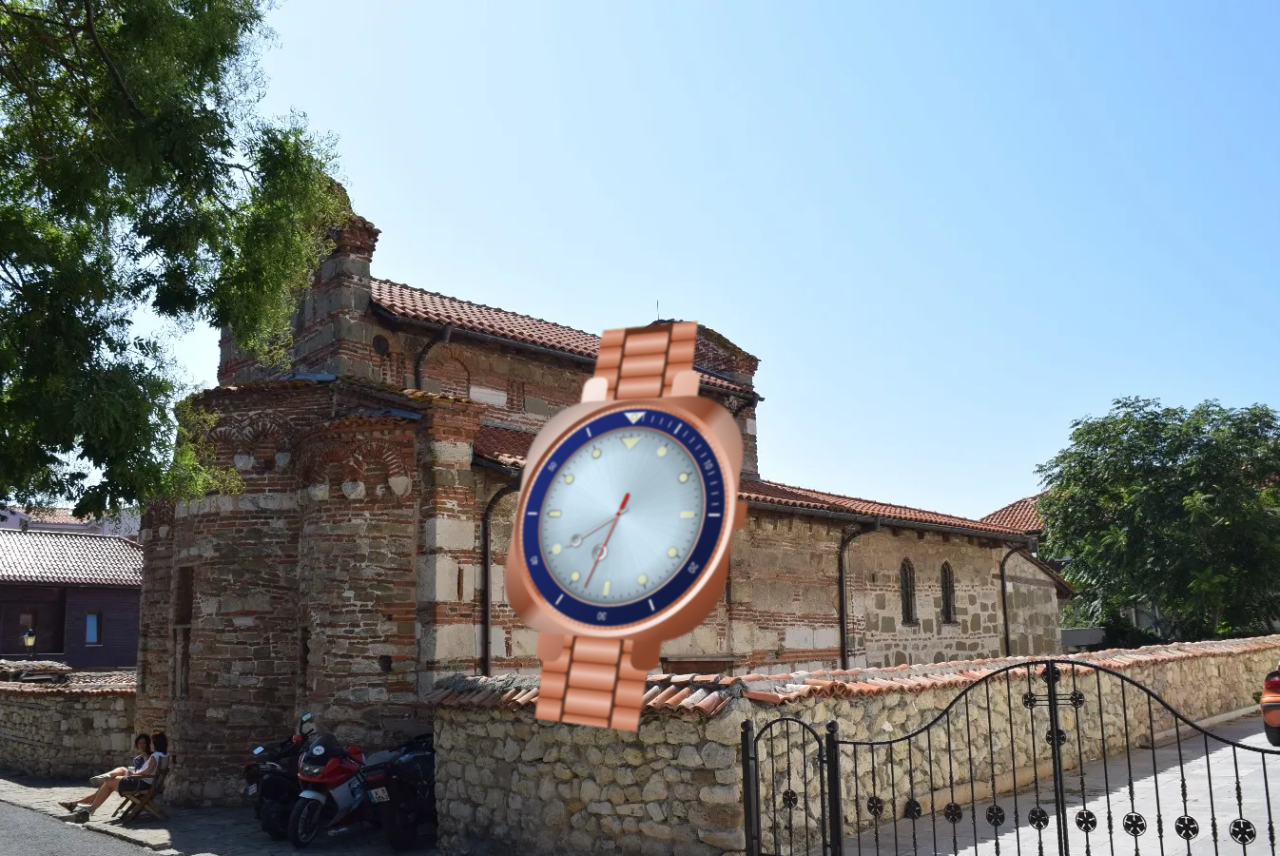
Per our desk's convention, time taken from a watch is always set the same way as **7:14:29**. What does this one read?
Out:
**6:39:33**
